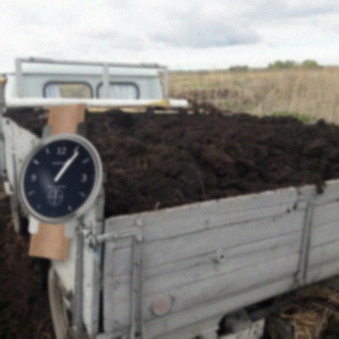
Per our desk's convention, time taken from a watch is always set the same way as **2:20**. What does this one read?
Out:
**1:06**
